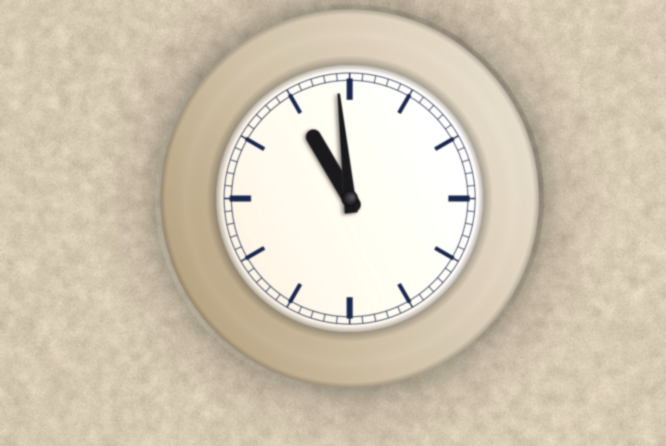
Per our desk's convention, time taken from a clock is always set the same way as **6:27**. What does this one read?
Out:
**10:59**
